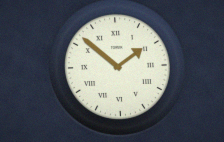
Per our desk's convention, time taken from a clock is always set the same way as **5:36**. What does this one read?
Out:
**1:52**
